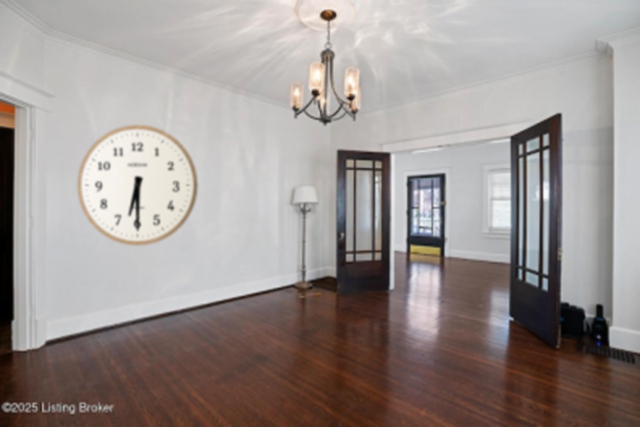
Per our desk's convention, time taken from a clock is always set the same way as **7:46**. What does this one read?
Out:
**6:30**
